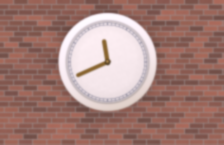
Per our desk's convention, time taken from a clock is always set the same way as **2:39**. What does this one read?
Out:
**11:41**
